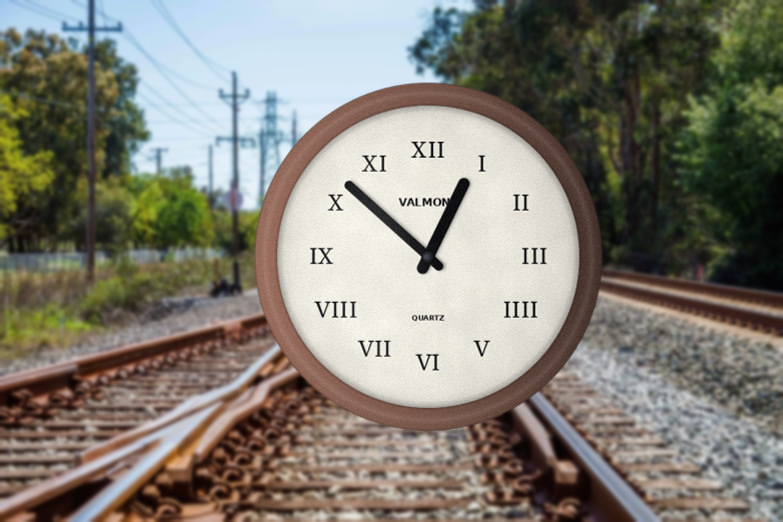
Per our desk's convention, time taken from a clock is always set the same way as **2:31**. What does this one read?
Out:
**12:52**
